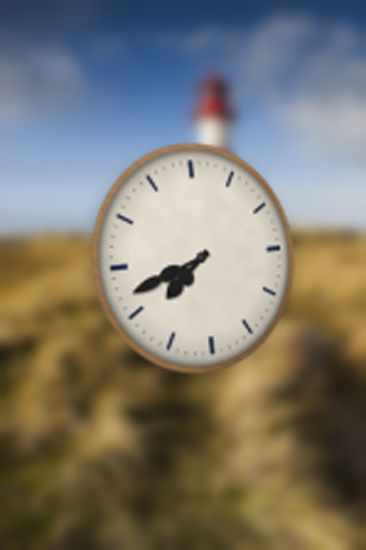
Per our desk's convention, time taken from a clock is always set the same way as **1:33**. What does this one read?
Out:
**7:42**
